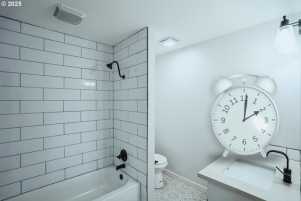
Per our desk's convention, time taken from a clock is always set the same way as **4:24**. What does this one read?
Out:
**2:01**
